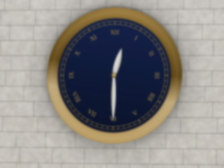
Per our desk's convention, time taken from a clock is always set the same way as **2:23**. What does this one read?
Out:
**12:30**
